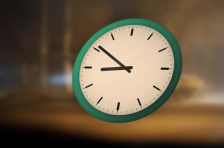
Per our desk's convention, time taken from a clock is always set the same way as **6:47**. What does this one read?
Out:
**8:51**
